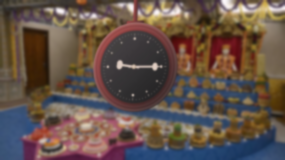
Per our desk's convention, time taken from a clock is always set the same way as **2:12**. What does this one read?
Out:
**9:15**
